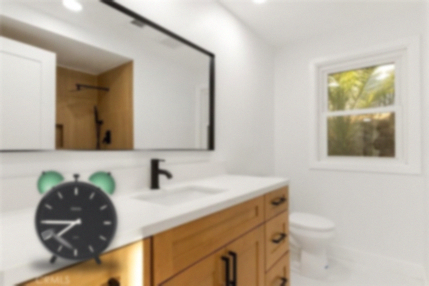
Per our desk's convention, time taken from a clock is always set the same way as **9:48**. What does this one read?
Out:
**7:45**
